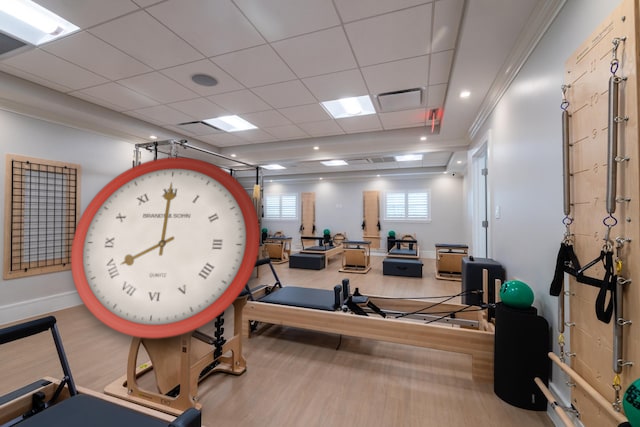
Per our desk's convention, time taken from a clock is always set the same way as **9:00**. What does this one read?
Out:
**8:00**
